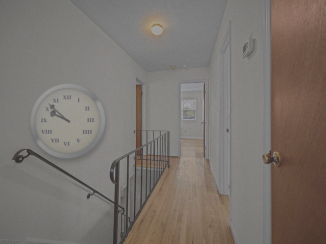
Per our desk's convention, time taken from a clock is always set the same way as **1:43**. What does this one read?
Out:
**9:52**
